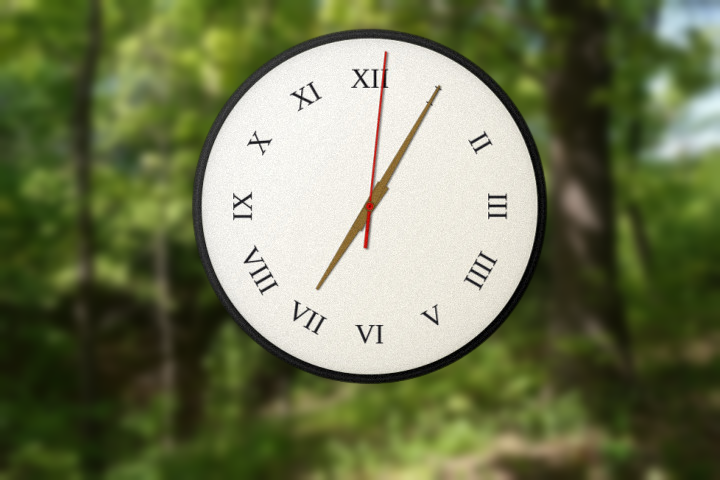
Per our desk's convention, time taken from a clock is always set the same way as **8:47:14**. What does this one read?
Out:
**7:05:01**
